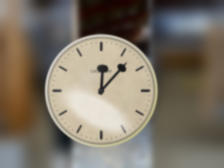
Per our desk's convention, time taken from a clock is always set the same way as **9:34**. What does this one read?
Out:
**12:07**
